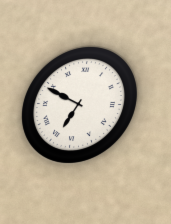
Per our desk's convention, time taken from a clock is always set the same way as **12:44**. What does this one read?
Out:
**6:49**
